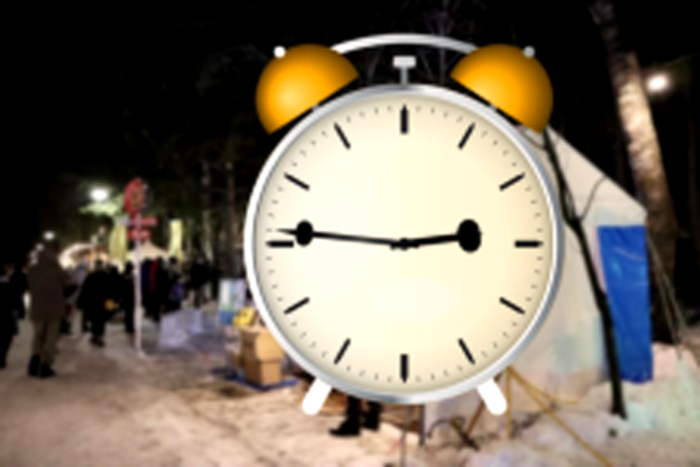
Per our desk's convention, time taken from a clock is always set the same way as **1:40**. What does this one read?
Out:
**2:46**
